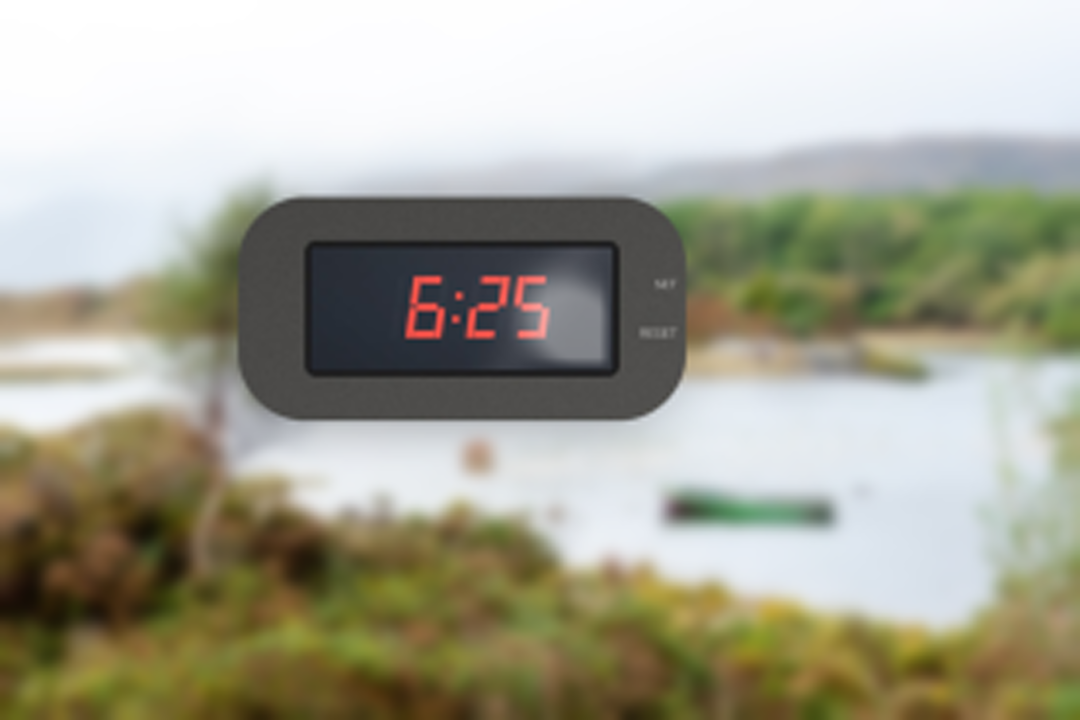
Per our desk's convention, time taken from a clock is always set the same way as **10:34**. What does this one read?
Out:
**6:25**
